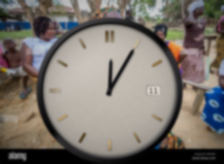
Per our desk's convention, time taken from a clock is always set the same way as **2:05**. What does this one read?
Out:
**12:05**
